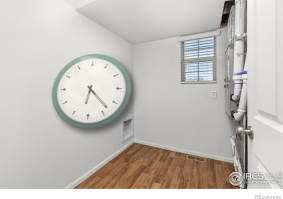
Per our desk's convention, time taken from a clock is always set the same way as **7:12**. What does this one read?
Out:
**6:23**
